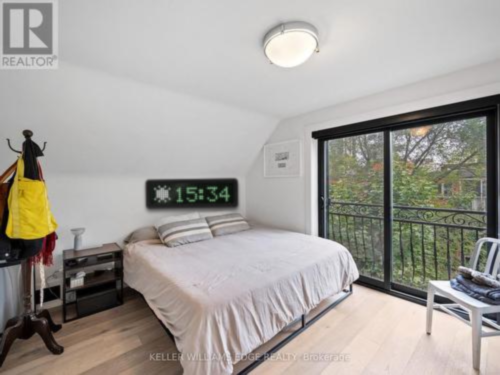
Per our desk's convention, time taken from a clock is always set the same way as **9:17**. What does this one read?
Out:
**15:34**
